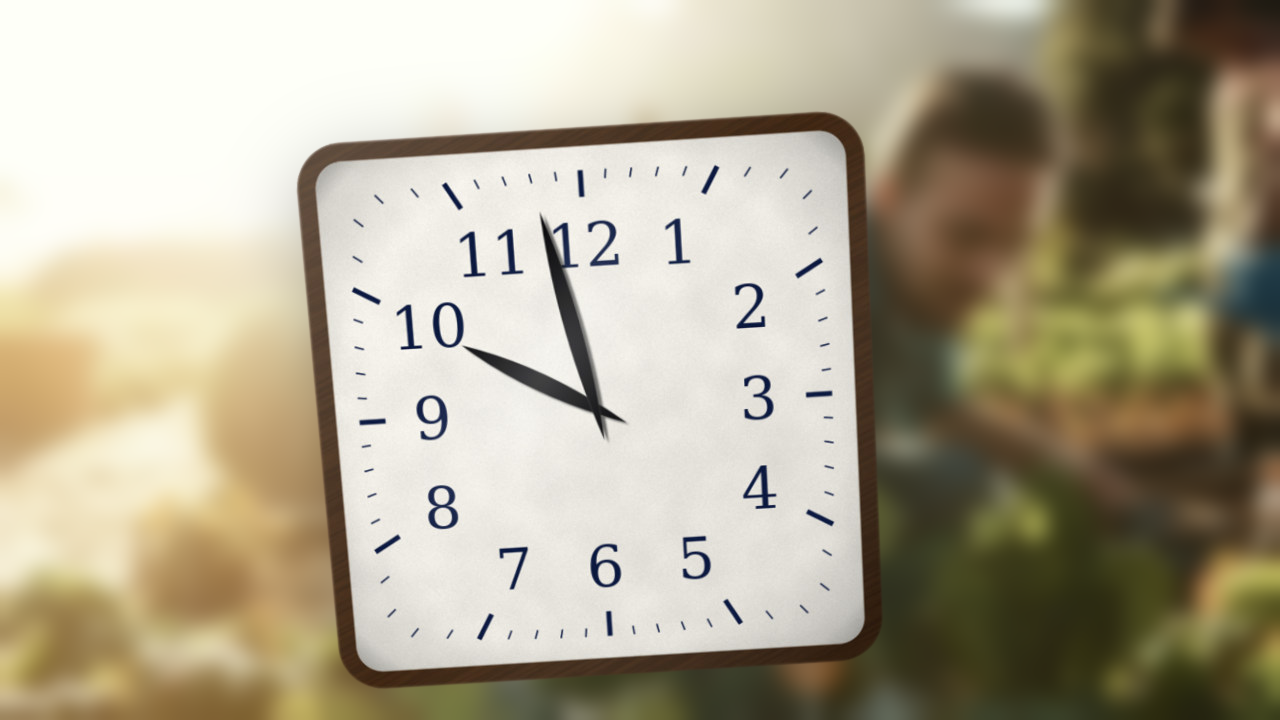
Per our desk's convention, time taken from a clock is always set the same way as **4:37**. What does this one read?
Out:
**9:58**
